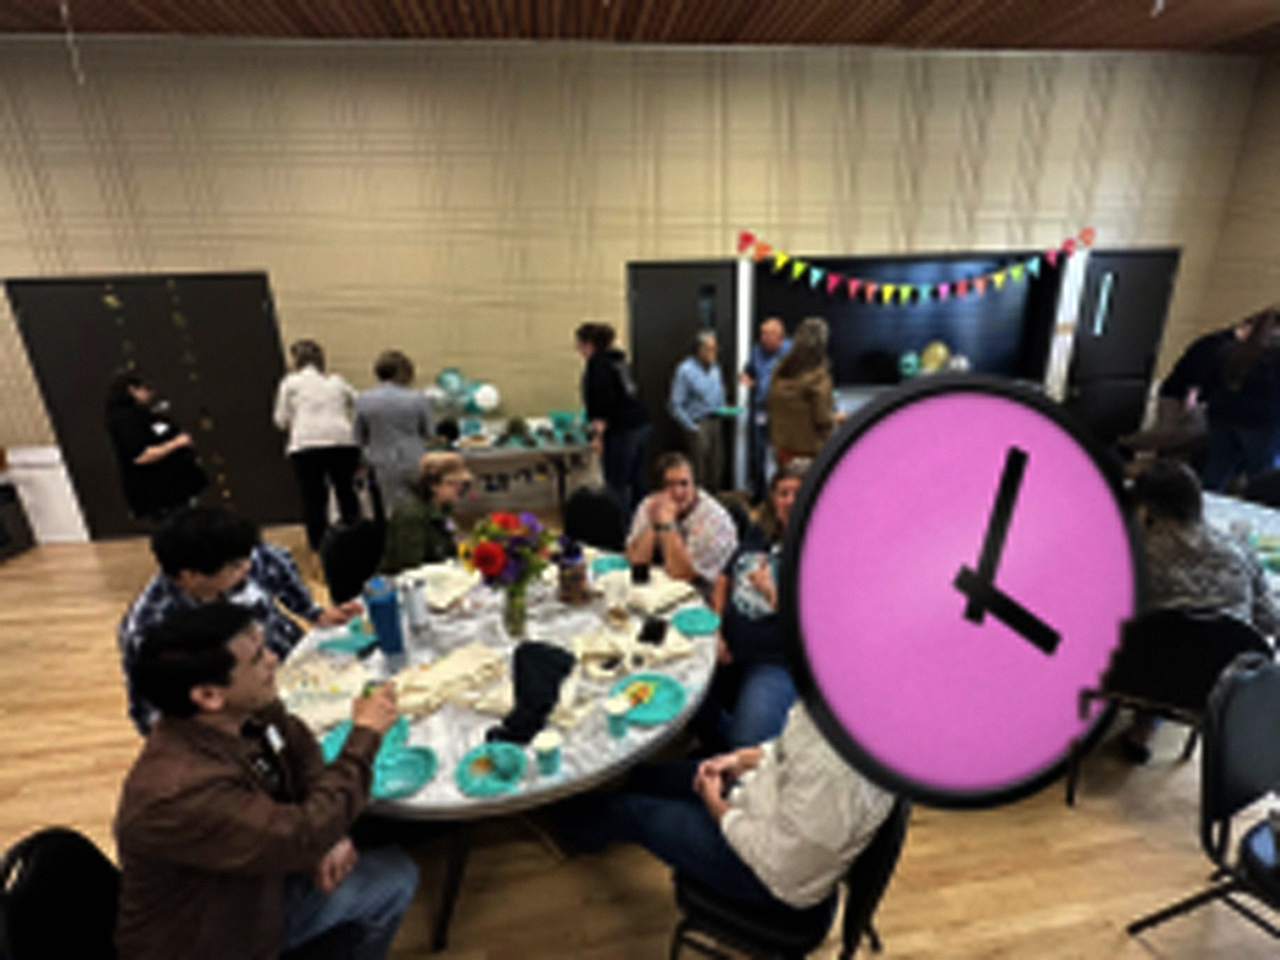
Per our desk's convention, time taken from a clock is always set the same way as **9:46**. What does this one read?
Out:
**4:03**
